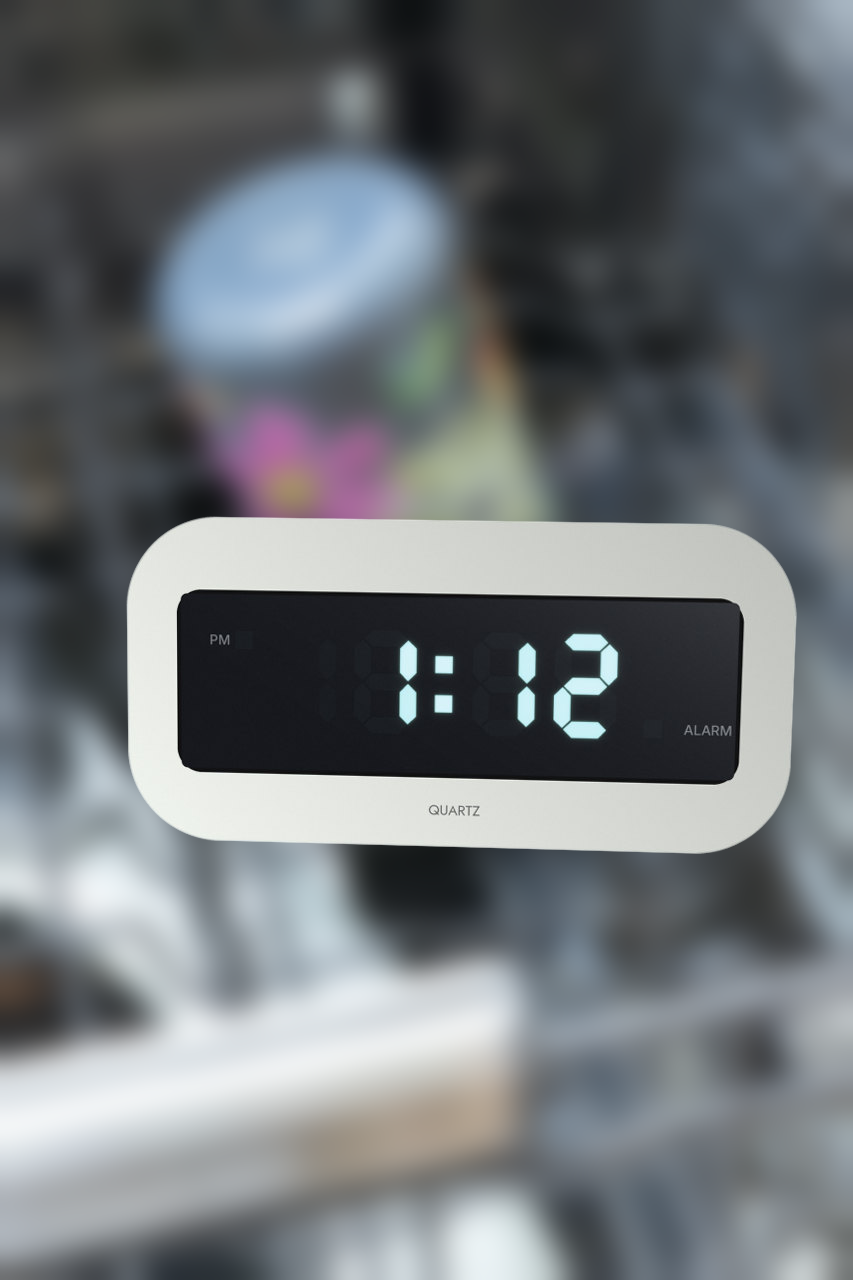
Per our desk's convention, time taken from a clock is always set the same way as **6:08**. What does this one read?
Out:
**1:12**
